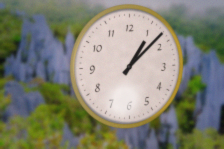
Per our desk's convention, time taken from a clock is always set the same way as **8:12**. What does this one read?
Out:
**1:08**
